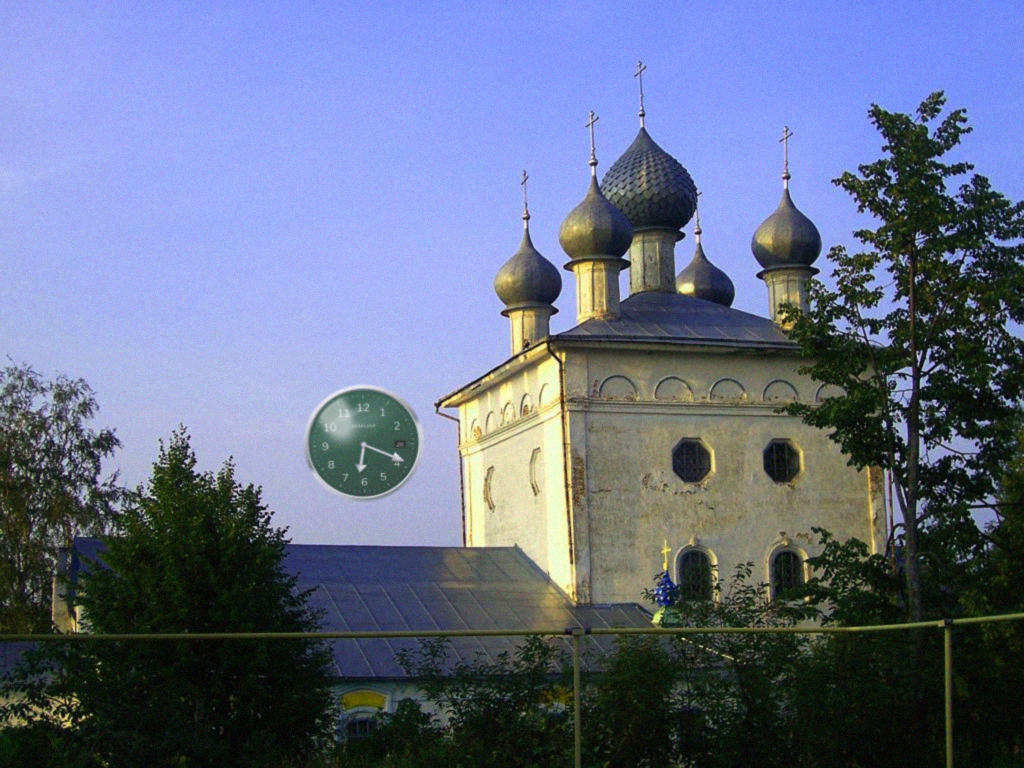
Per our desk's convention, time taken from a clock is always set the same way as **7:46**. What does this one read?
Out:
**6:19**
